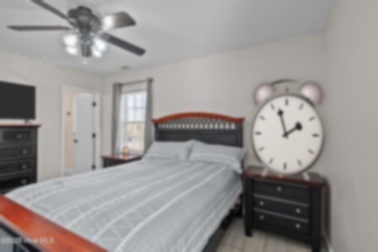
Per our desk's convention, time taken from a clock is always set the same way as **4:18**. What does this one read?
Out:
**1:57**
